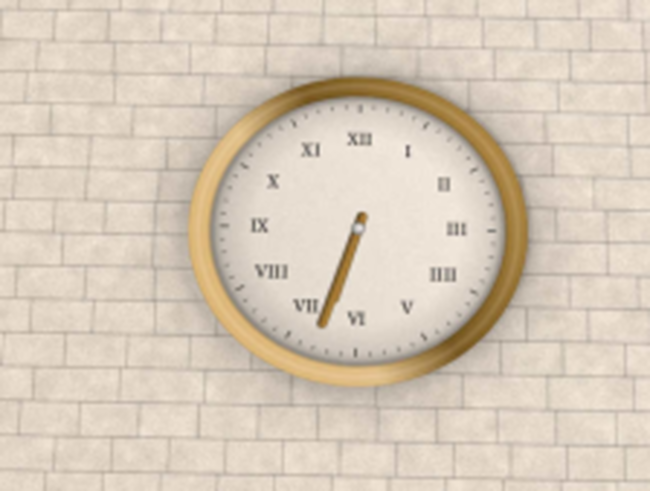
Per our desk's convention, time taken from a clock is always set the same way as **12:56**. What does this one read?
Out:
**6:33**
